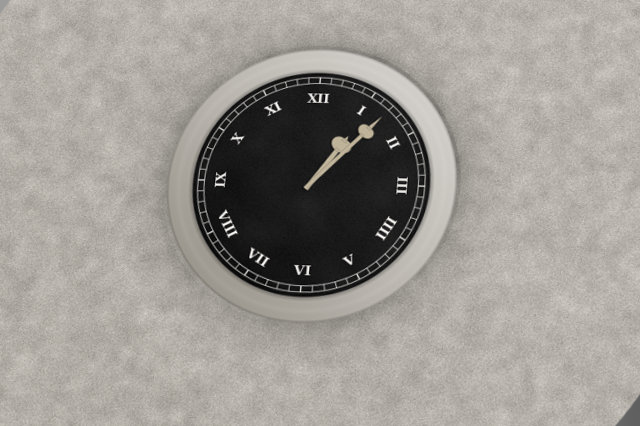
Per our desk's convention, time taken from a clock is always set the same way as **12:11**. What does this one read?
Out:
**1:07**
